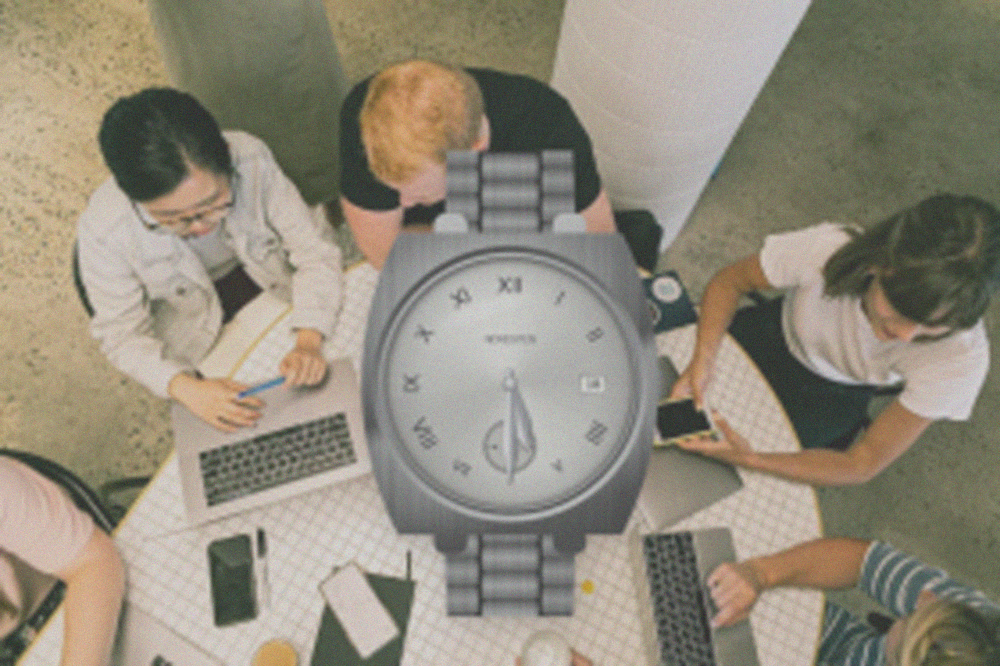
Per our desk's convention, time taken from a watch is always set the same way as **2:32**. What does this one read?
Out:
**5:30**
